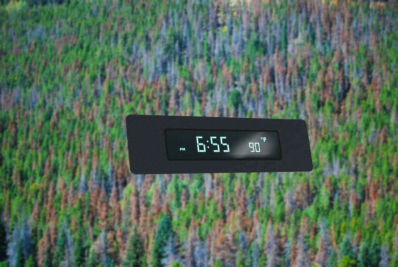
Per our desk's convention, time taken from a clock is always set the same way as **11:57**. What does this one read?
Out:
**6:55**
